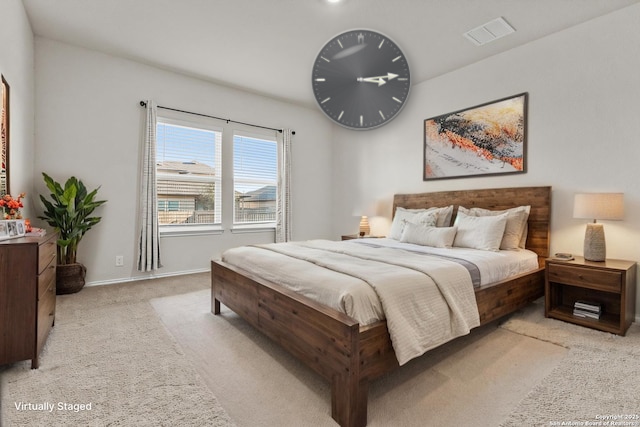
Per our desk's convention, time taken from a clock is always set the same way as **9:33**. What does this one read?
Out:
**3:14**
